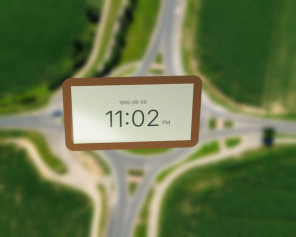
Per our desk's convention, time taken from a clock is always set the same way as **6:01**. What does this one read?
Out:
**11:02**
